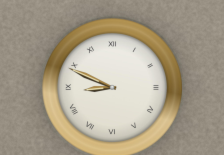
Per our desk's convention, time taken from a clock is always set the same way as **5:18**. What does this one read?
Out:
**8:49**
